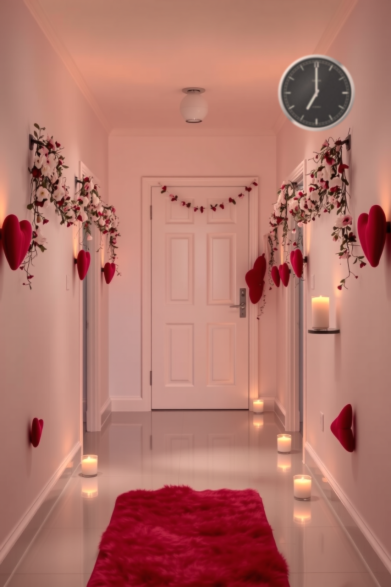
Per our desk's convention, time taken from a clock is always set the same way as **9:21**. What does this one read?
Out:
**7:00**
